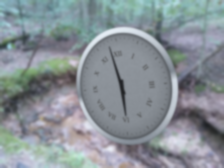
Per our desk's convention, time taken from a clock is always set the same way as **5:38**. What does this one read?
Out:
**5:58**
